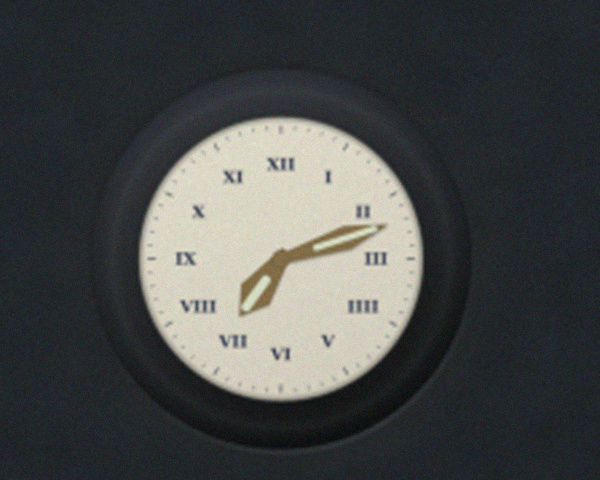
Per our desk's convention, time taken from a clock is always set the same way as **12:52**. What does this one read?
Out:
**7:12**
